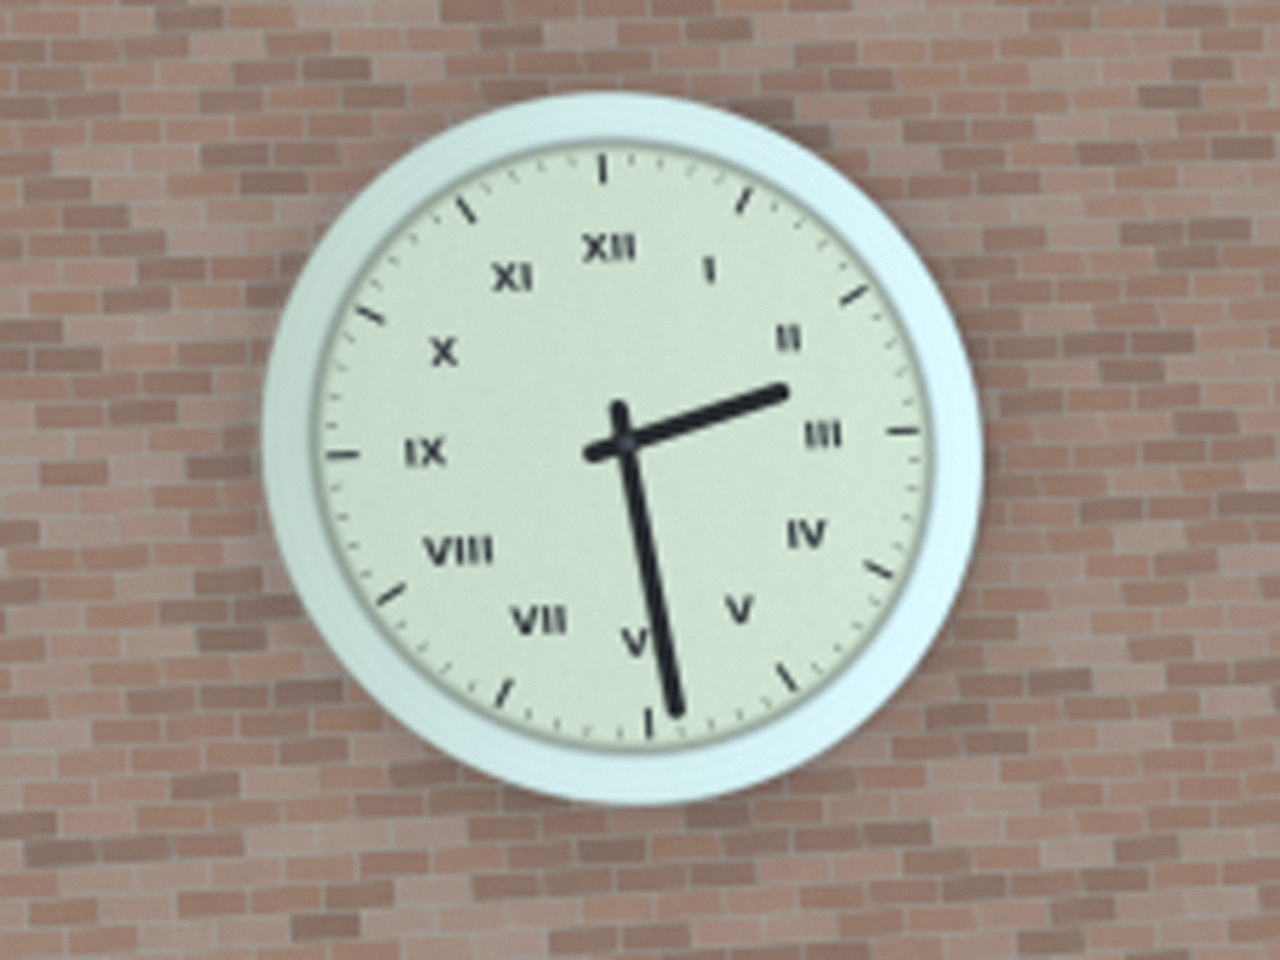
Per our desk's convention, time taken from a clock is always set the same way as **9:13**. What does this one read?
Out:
**2:29**
